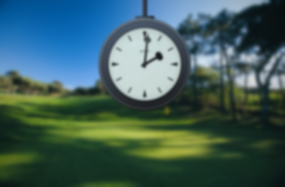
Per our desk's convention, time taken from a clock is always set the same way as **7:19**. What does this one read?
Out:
**2:01**
